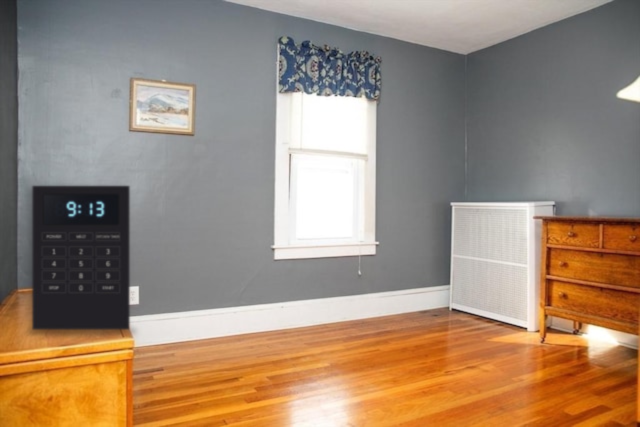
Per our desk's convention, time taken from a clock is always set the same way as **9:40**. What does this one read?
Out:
**9:13**
